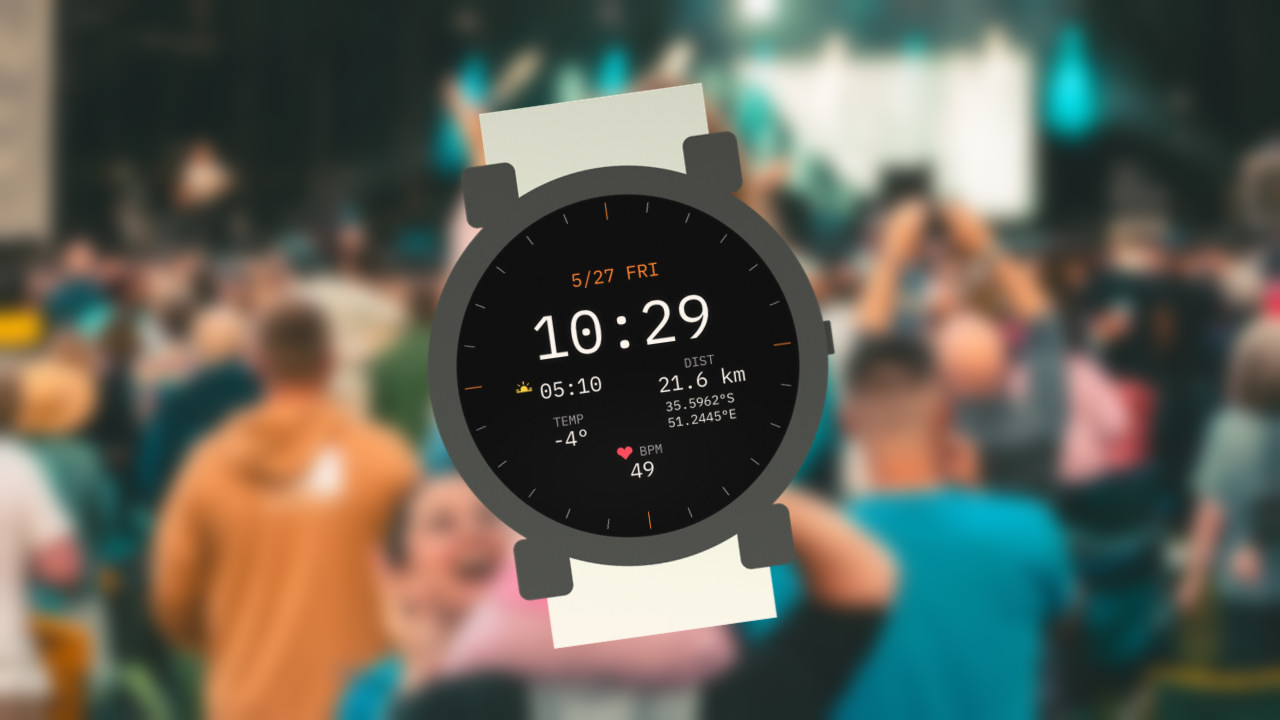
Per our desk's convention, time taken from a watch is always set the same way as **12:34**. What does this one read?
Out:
**10:29**
